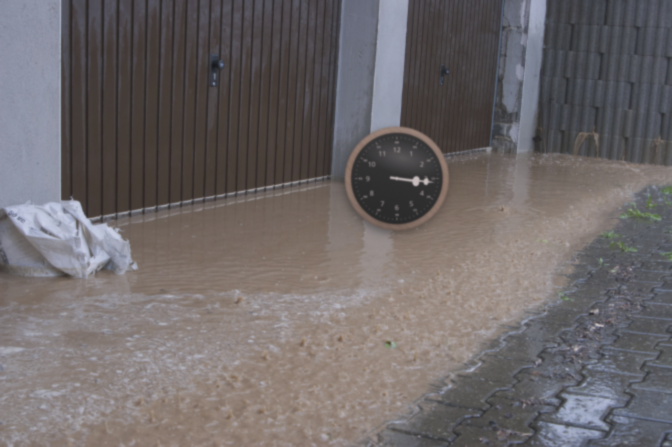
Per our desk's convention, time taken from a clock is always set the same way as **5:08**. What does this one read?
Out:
**3:16**
